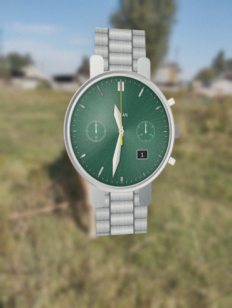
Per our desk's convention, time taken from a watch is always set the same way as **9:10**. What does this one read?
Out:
**11:32**
